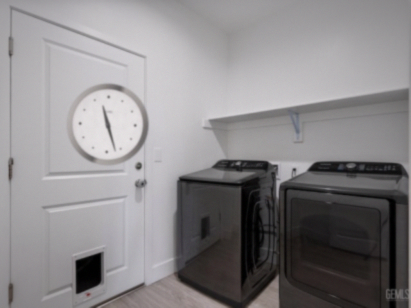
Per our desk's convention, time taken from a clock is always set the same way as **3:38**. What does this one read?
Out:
**11:27**
